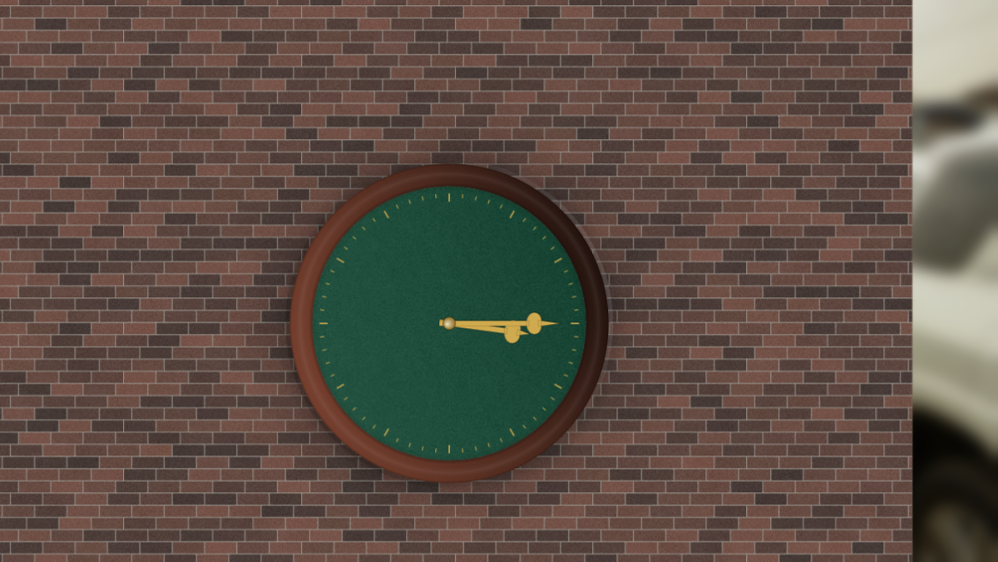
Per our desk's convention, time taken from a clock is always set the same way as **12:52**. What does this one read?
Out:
**3:15**
